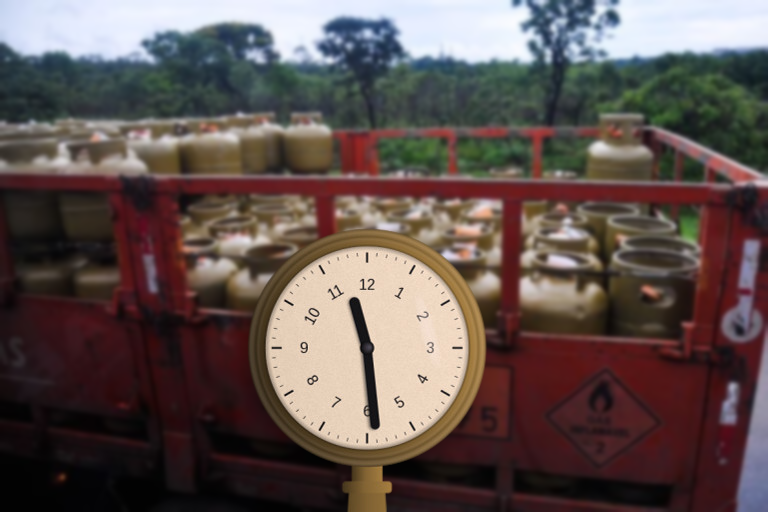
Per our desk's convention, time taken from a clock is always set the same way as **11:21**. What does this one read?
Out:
**11:29**
